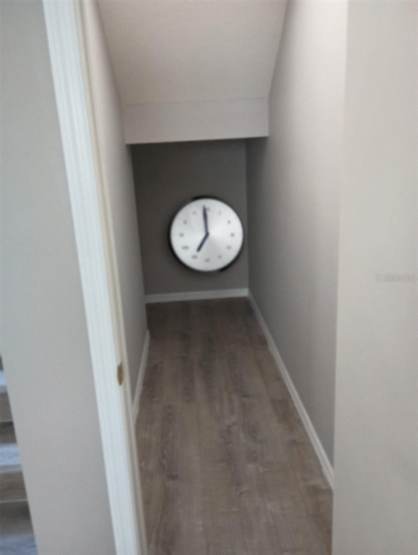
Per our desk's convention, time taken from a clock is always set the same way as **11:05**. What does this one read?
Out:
**6:59**
